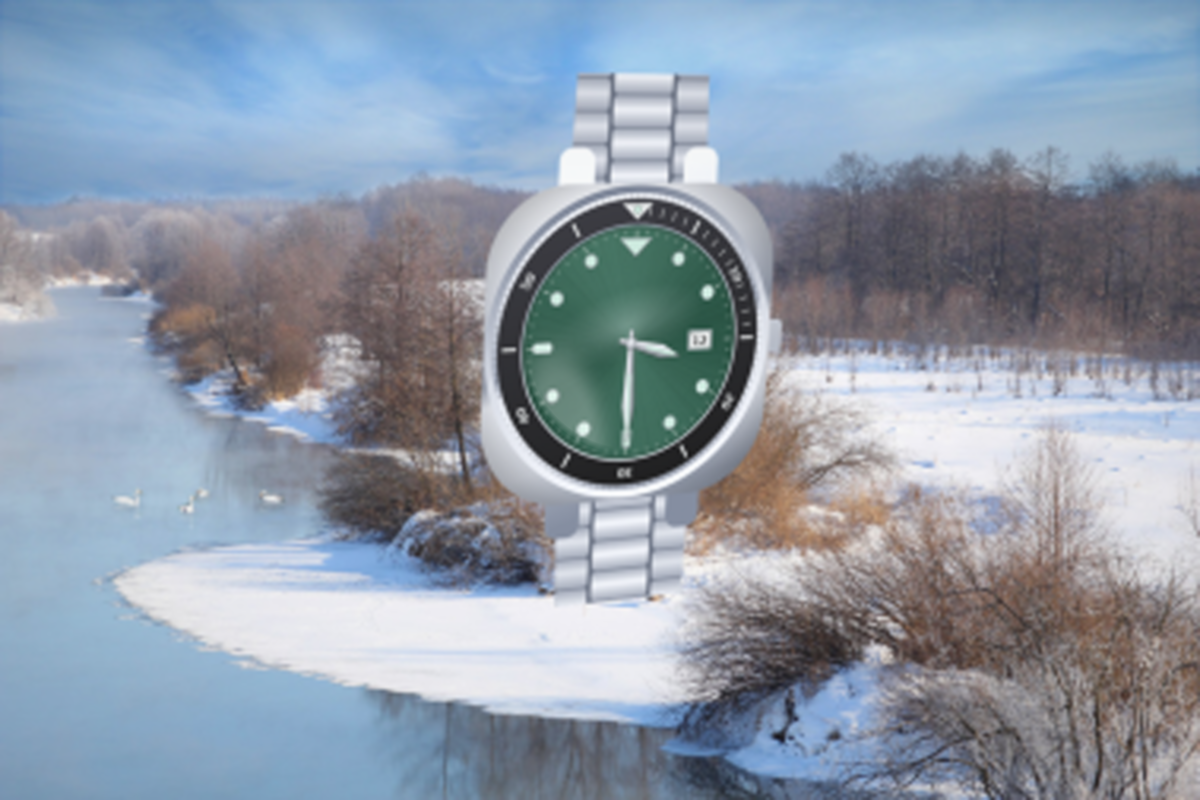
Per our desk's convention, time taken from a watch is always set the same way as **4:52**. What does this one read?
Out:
**3:30**
